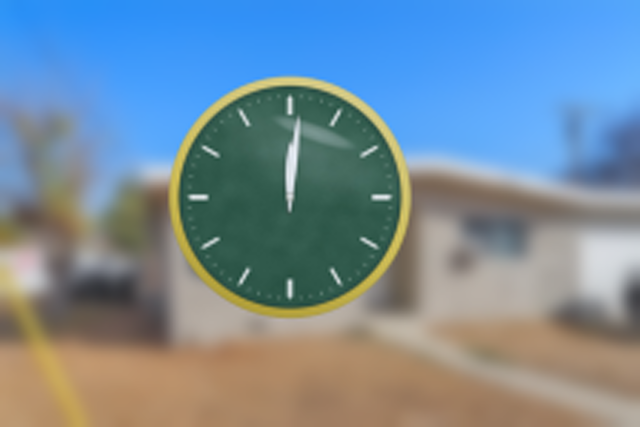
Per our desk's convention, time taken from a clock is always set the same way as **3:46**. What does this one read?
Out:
**12:01**
